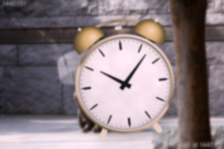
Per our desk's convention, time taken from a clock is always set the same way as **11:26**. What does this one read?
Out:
**10:07**
